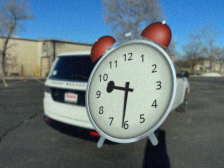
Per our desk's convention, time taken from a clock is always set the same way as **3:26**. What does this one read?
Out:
**9:31**
